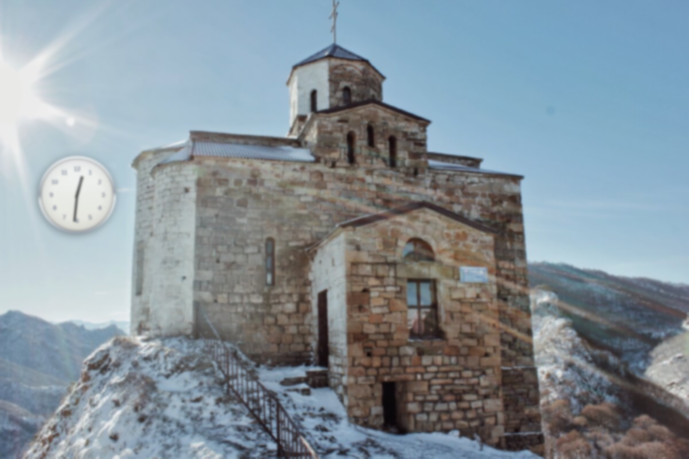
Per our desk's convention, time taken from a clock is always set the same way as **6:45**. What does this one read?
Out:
**12:31**
